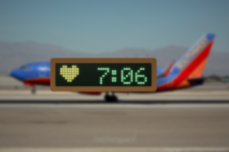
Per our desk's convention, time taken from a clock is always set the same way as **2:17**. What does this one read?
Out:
**7:06**
